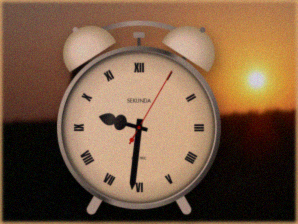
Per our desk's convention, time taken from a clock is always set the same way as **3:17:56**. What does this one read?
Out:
**9:31:05**
